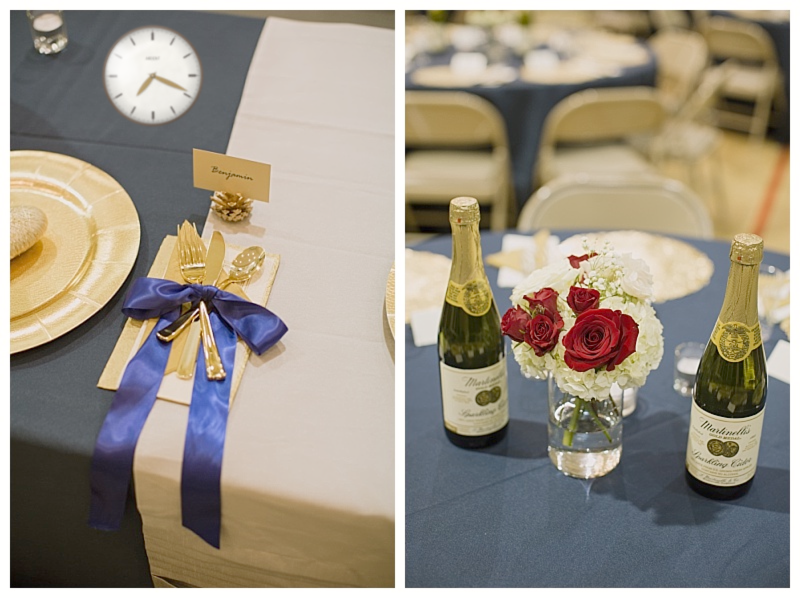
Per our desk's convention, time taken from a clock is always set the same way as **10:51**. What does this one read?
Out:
**7:19**
